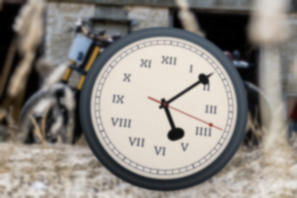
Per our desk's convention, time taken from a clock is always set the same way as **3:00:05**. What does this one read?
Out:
**5:08:18**
